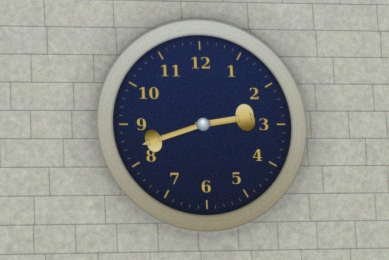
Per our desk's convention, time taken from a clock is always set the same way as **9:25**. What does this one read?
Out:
**2:42**
